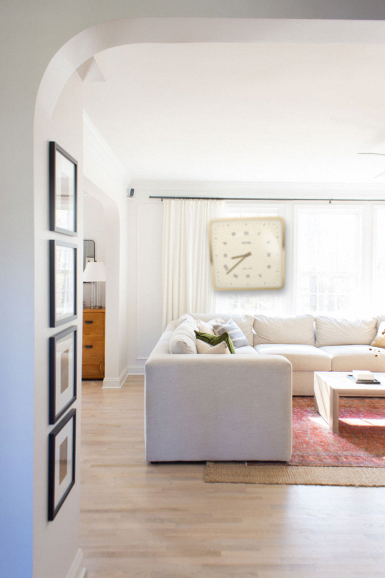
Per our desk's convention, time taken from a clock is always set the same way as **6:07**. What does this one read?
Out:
**8:38**
